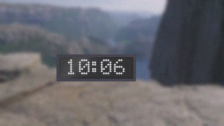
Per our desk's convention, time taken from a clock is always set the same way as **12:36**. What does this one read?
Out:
**10:06**
